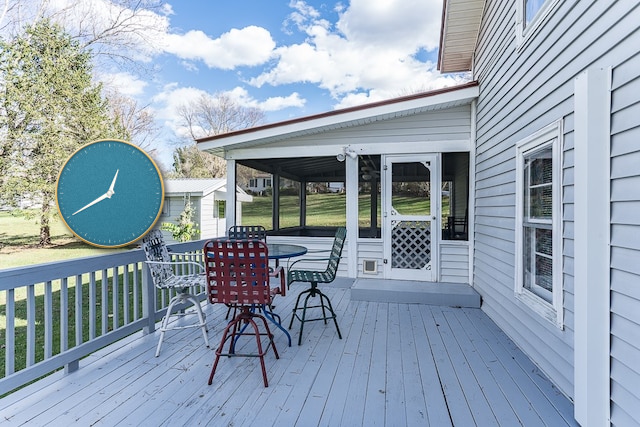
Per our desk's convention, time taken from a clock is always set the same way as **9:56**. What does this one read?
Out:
**12:40**
